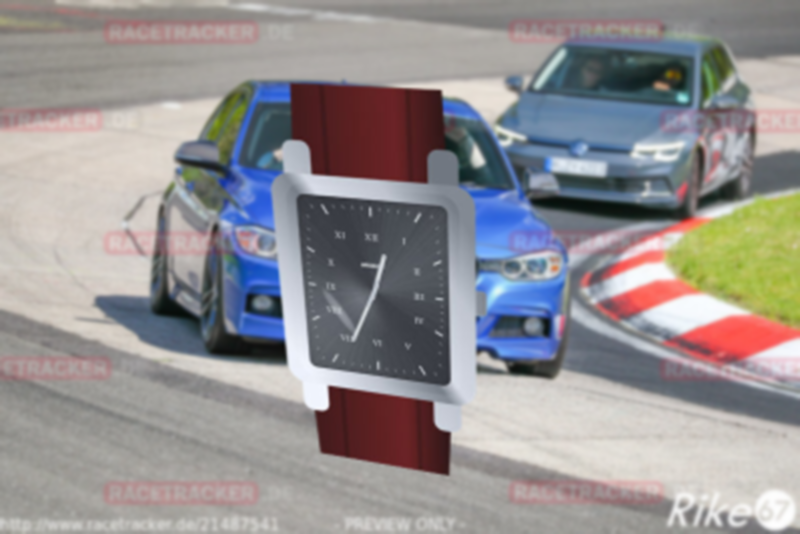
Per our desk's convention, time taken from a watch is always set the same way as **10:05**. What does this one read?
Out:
**12:34**
